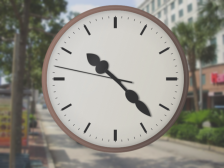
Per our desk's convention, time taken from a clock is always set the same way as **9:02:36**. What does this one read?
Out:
**10:22:47**
